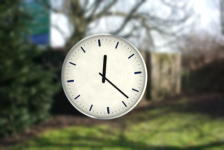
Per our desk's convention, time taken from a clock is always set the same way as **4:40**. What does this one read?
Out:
**12:23**
